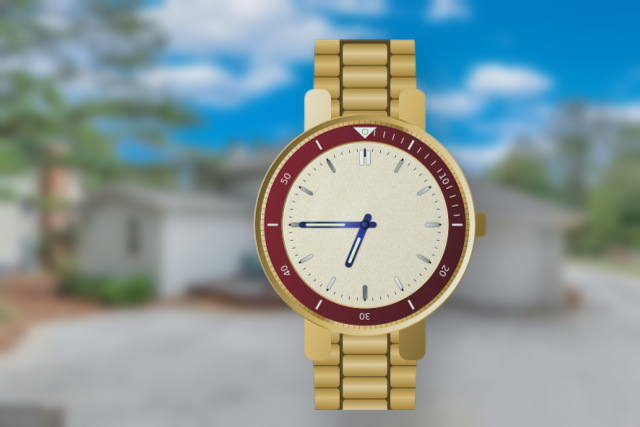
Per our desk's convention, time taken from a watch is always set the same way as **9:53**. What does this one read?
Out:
**6:45**
